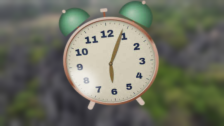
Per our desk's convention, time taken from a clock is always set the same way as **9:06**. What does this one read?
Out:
**6:04**
